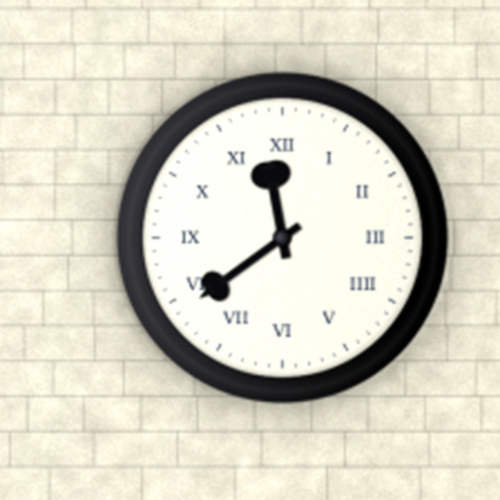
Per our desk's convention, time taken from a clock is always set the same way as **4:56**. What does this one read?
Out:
**11:39**
